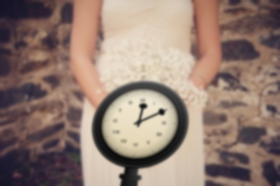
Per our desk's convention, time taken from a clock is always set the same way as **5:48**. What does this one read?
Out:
**12:10**
